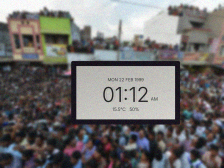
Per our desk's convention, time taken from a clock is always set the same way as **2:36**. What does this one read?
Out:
**1:12**
